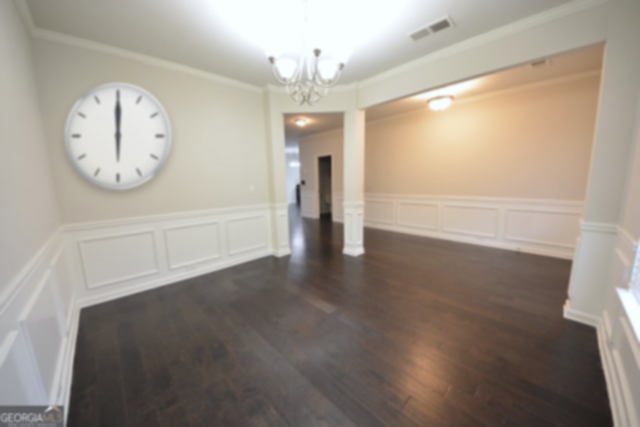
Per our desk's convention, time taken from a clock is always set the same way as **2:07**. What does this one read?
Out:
**6:00**
